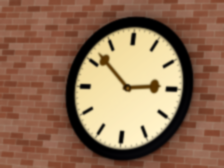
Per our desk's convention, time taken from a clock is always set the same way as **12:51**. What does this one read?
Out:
**2:52**
